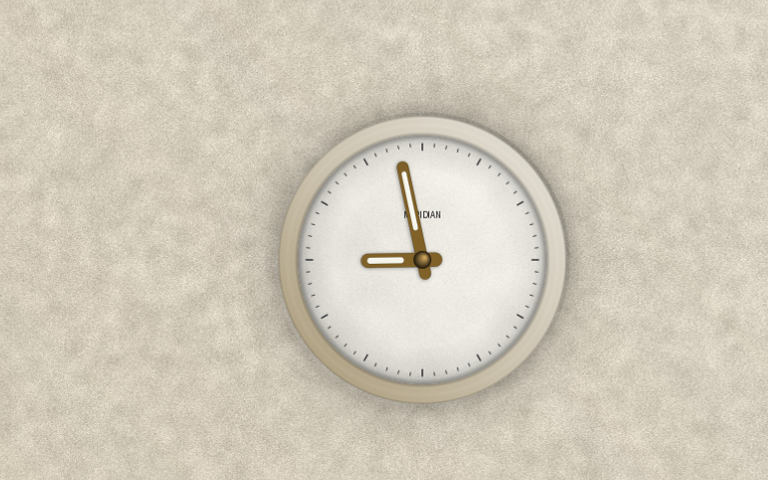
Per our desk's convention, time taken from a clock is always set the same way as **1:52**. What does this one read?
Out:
**8:58**
